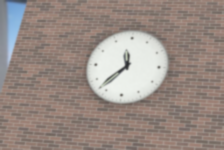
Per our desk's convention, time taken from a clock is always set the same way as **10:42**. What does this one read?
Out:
**11:37**
